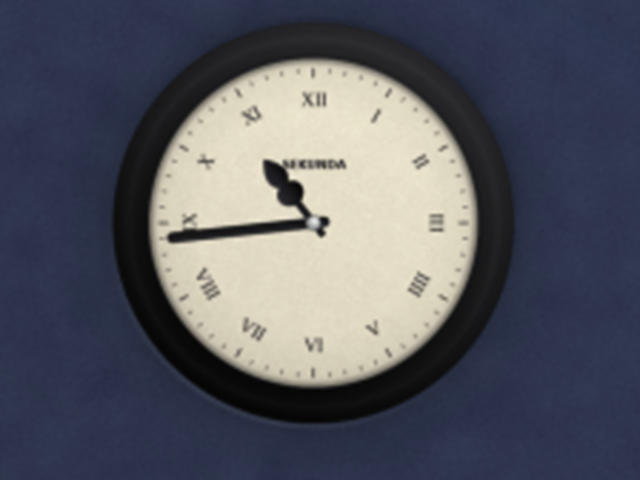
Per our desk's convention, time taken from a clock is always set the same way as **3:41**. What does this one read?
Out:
**10:44**
